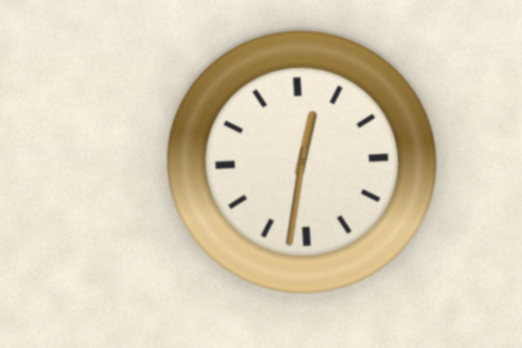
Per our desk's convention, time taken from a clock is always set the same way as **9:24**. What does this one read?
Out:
**12:32**
